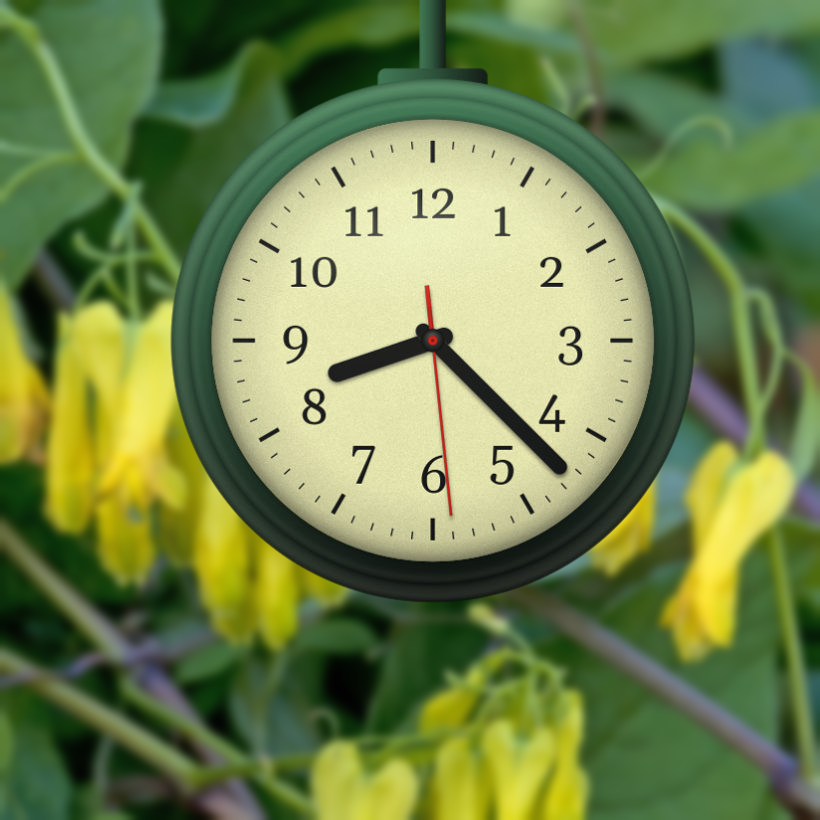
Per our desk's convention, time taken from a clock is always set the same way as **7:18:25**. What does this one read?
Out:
**8:22:29**
